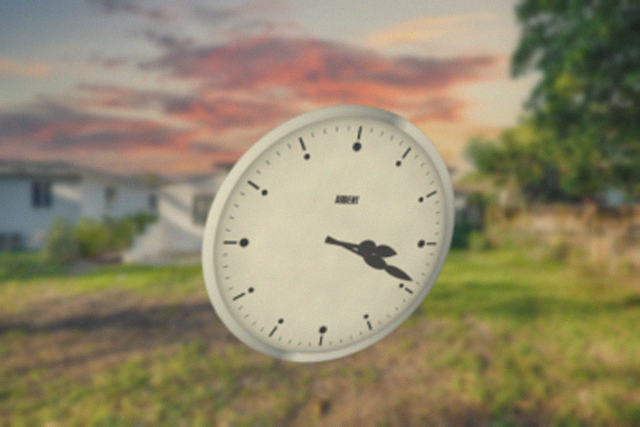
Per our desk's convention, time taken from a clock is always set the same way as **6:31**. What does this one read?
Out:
**3:19**
